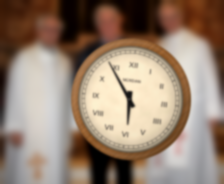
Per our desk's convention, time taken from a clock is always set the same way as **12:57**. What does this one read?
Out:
**5:54**
